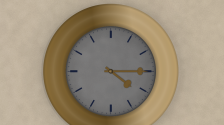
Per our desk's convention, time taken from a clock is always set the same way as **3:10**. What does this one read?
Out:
**4:15**
